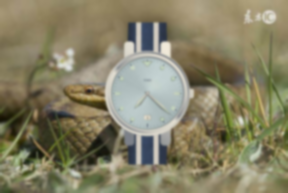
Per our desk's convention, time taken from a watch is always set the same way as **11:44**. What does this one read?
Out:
**7:22**
